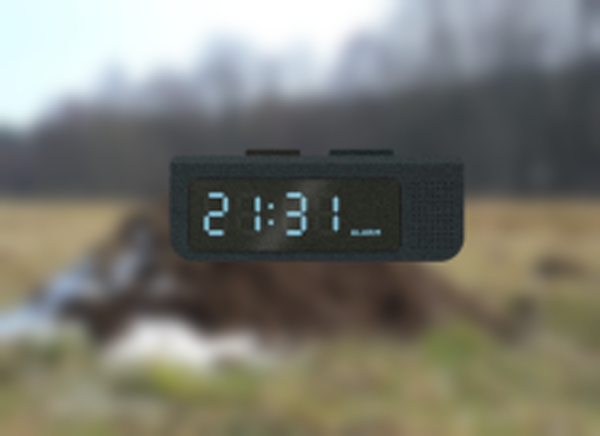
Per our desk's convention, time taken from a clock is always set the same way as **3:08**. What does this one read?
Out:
**21:31**
